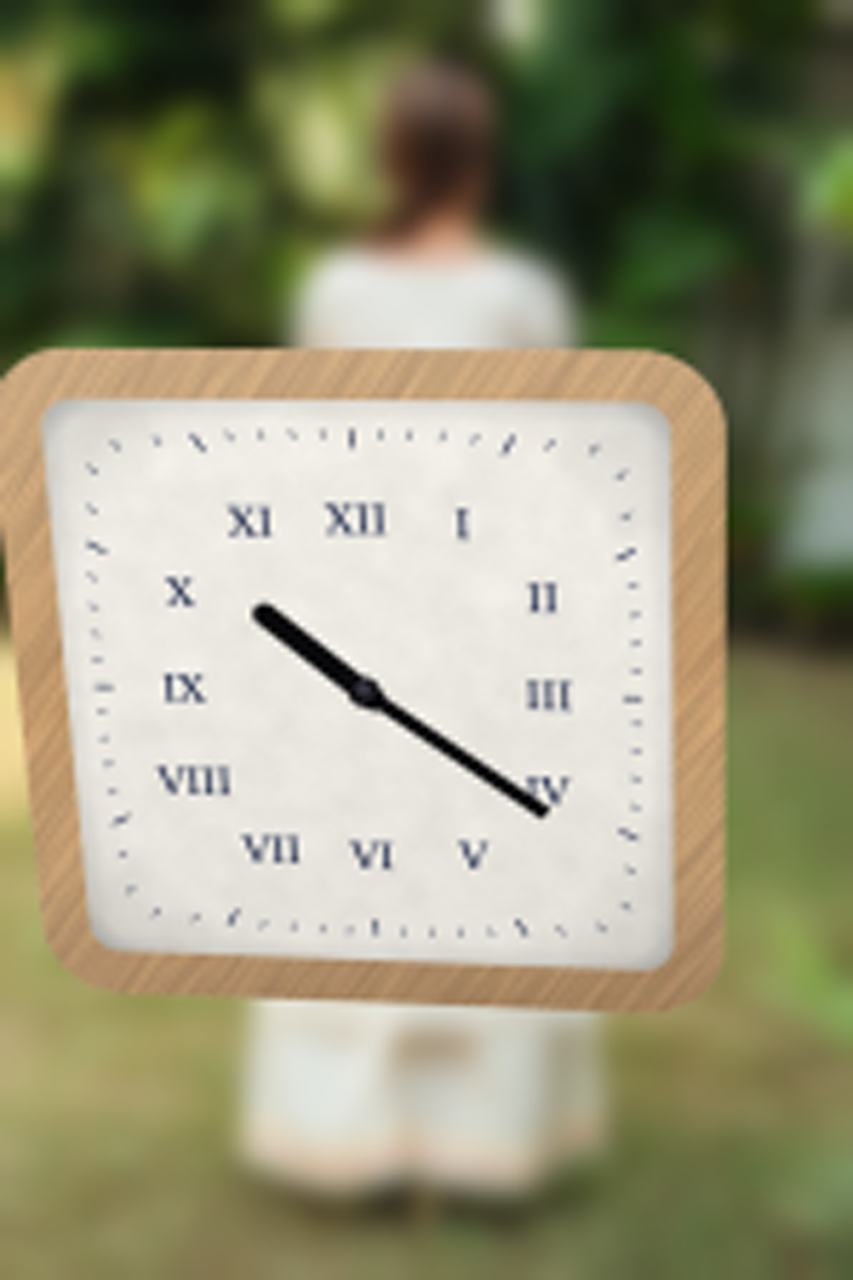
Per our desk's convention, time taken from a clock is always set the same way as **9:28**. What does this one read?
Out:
**10:21**
